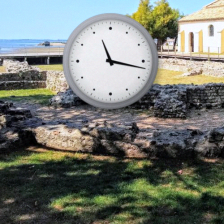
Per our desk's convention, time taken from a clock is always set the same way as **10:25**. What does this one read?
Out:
**11:17**
